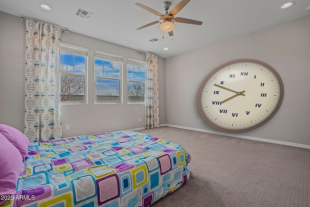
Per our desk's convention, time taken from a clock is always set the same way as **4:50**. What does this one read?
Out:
**7:48**
